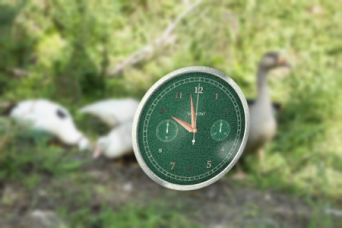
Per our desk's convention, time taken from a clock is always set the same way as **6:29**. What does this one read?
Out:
**9:58**
